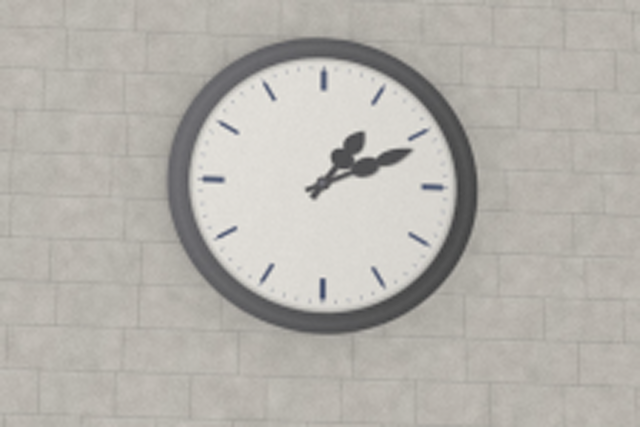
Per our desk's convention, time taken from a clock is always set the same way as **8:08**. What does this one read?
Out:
**1:11**
